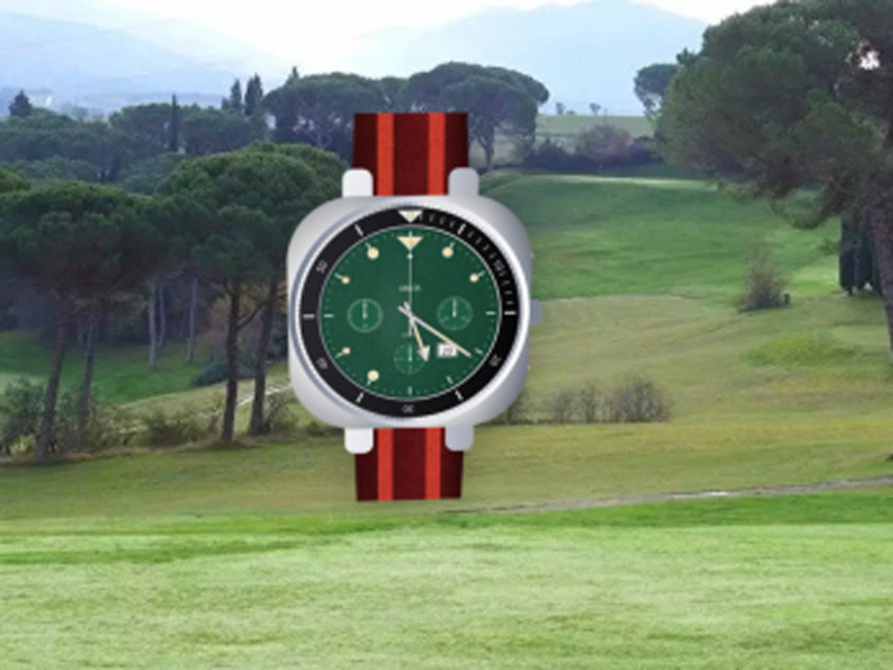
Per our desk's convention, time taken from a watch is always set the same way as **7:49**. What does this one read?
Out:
**5:21**
